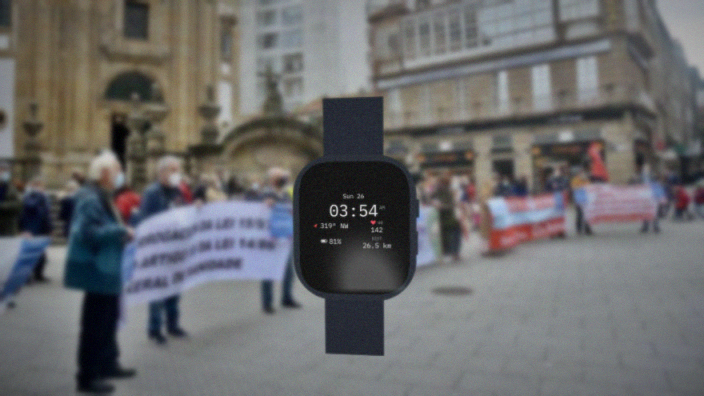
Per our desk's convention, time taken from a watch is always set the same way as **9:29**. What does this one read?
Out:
**3:54**
